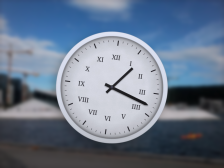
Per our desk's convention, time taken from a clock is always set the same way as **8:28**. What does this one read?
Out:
**1:18**
